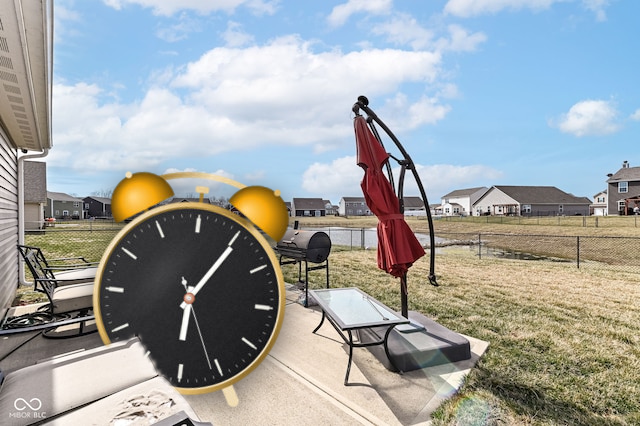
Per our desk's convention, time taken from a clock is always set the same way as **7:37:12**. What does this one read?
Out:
**6:05:26**
